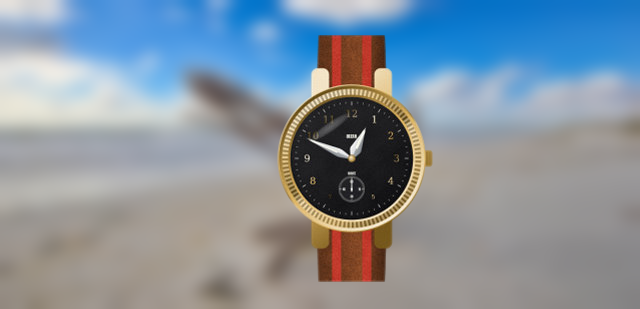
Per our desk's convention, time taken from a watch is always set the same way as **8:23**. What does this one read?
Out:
**12:49**
